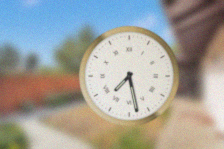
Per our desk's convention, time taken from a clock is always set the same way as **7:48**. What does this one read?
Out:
**7:28**
